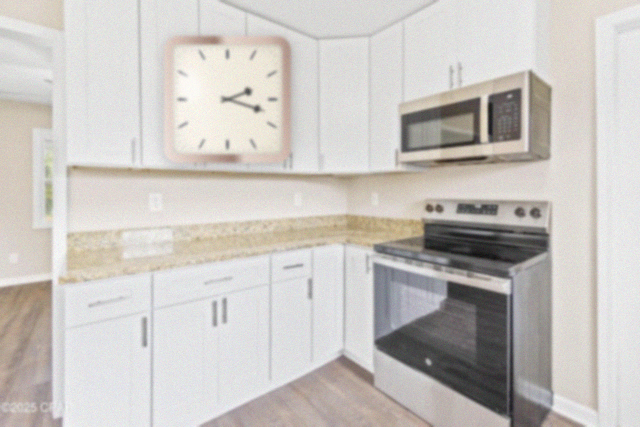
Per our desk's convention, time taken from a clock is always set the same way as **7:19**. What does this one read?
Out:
**2:18**
